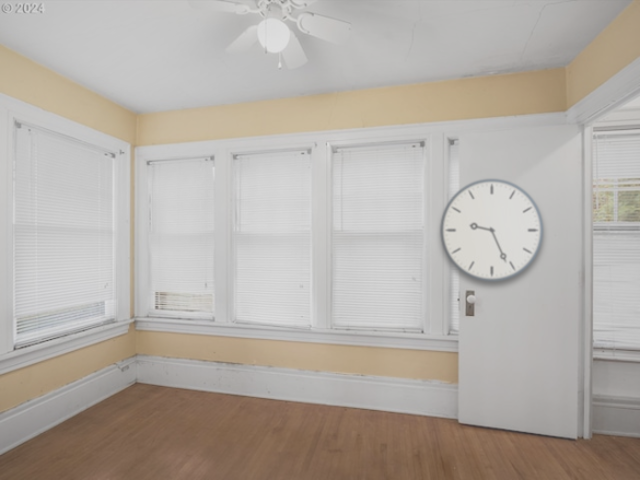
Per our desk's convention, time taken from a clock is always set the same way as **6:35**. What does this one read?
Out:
**9:26**
